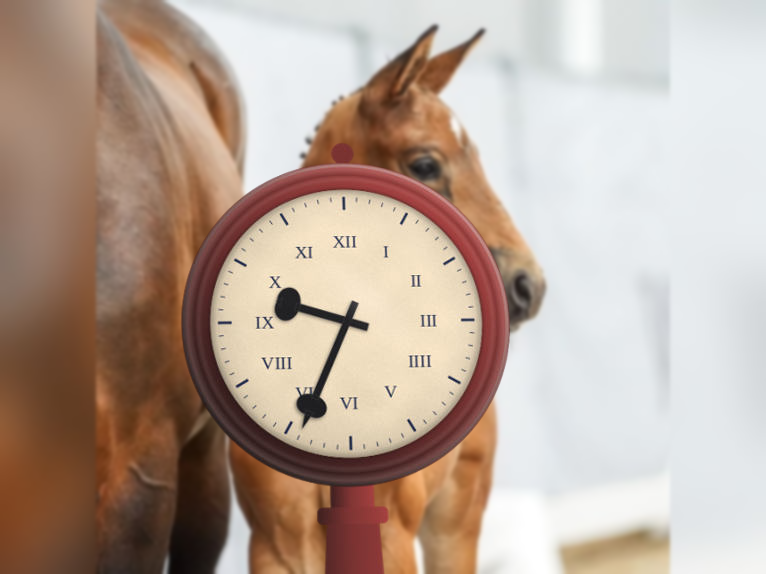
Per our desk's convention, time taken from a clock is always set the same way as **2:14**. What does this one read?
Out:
**9:34**
